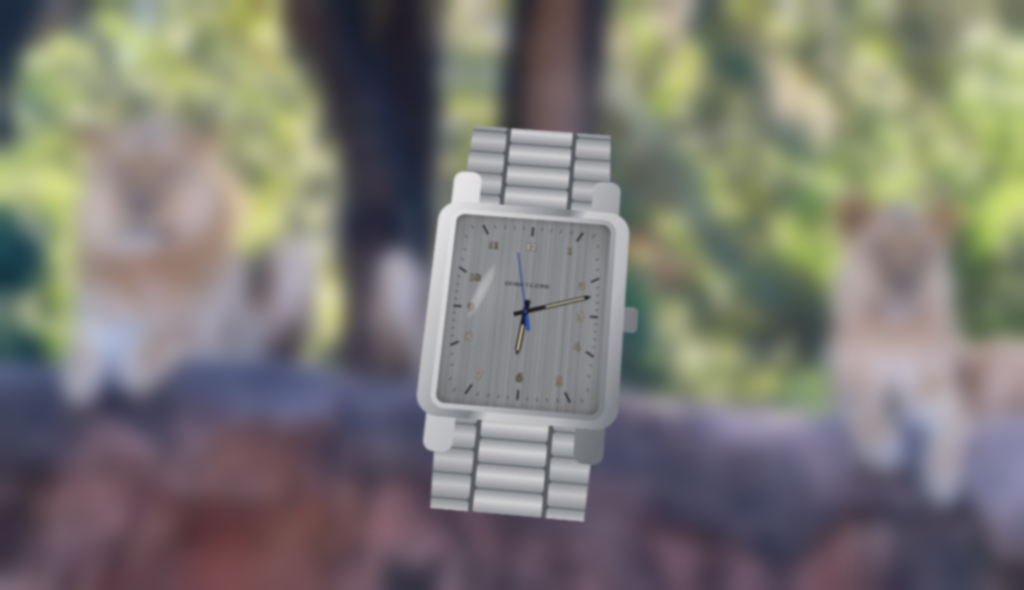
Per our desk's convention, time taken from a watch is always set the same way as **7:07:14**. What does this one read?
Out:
**6:11:58**
